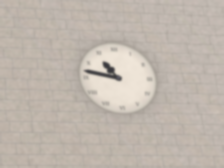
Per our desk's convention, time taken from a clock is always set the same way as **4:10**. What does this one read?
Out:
**10:47**
